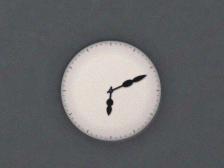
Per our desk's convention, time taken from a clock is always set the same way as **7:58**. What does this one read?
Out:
**6:11**
